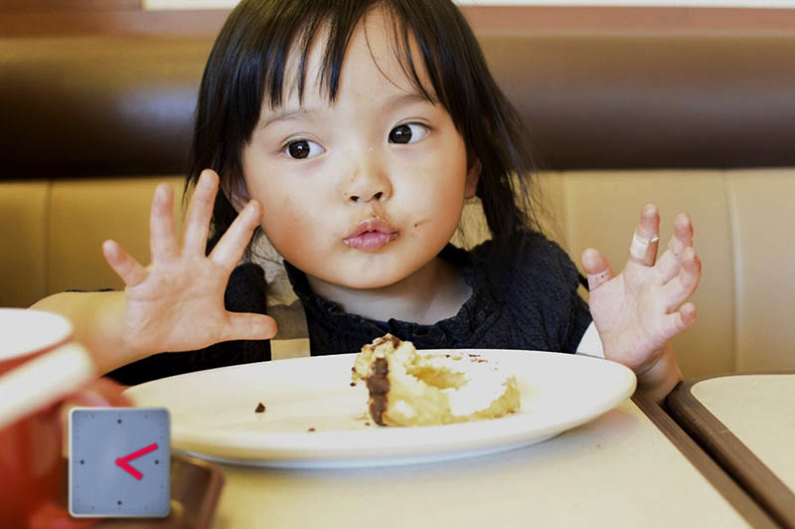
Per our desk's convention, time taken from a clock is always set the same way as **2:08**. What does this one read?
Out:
**4:11**
